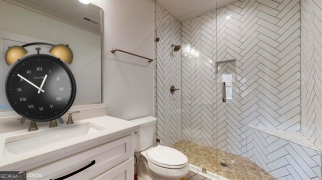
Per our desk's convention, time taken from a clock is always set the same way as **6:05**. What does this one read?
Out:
**12:51**
